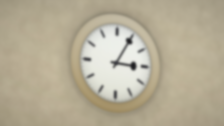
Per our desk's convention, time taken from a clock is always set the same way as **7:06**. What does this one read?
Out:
**3:05**
